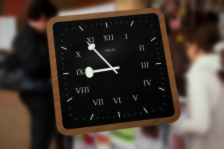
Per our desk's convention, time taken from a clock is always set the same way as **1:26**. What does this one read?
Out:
**8:54**
